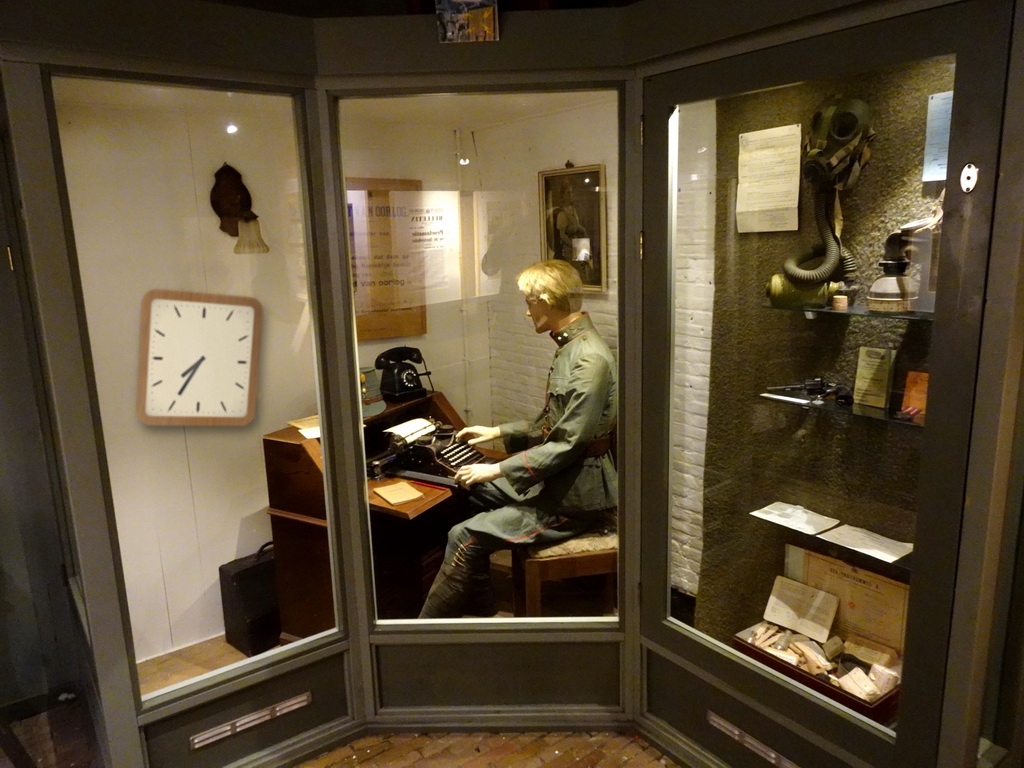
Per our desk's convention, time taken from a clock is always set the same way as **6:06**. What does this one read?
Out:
**7:35**
